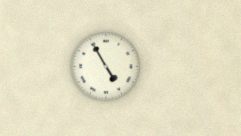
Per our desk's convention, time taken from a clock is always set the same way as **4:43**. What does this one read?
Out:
**4:55**
